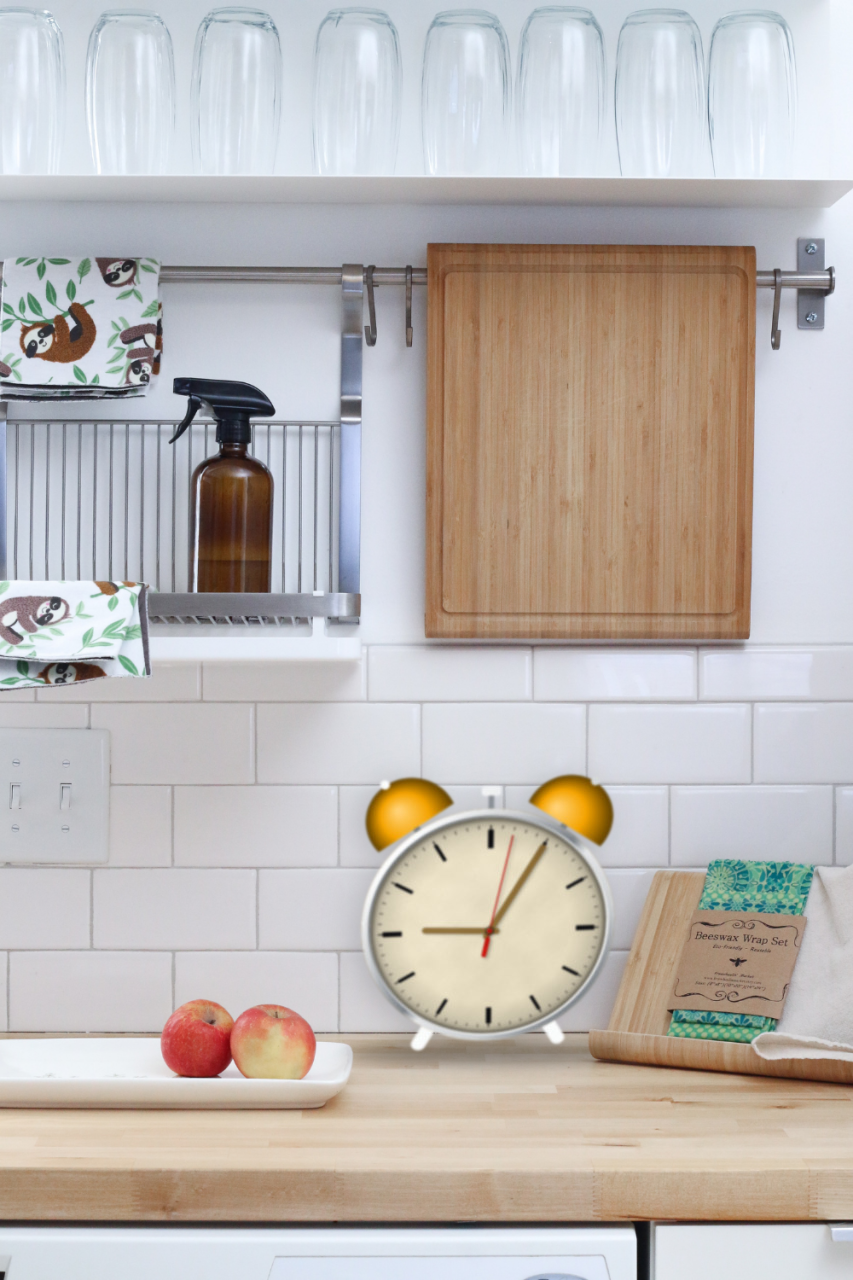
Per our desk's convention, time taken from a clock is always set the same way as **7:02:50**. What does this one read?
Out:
**9:05:02**
